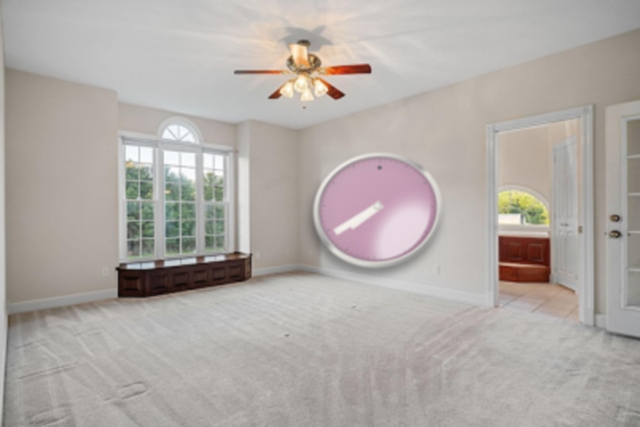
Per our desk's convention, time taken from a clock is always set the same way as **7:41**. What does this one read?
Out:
**7:39**
